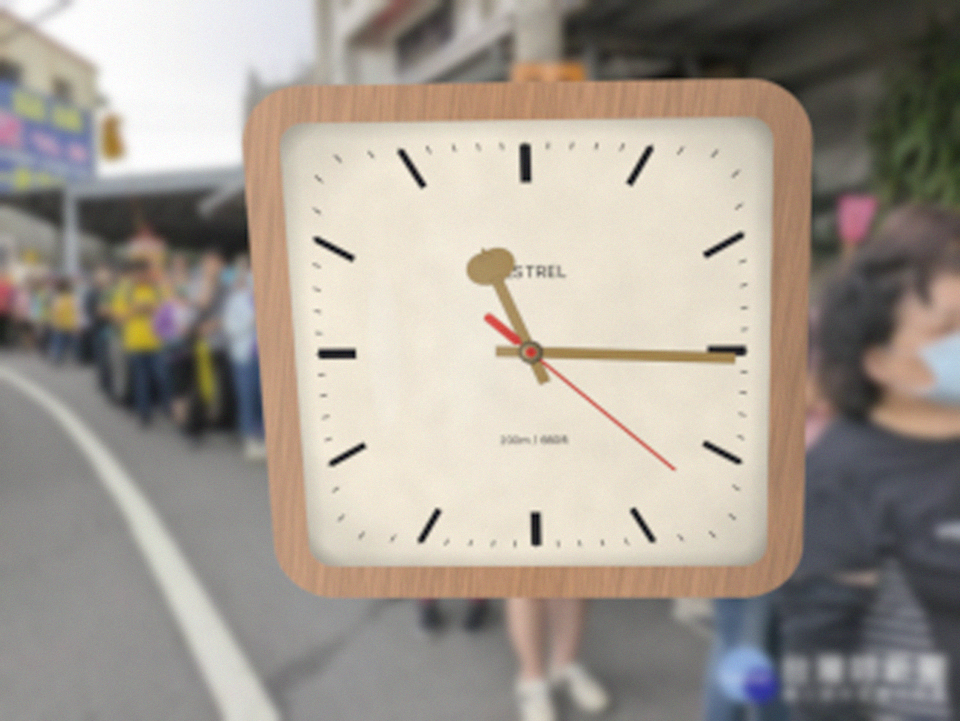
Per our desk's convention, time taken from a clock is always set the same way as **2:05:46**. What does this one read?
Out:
**11:15:22**
